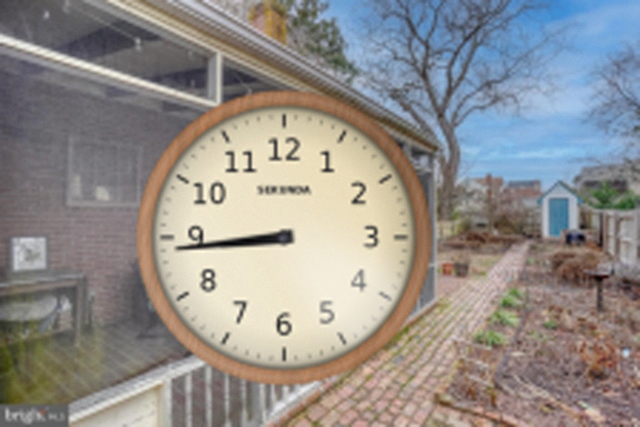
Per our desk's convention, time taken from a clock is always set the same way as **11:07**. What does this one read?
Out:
**8:44**
